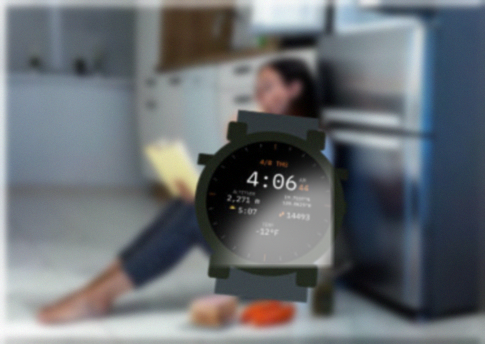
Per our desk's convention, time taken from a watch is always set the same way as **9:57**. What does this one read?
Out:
**4:06**
